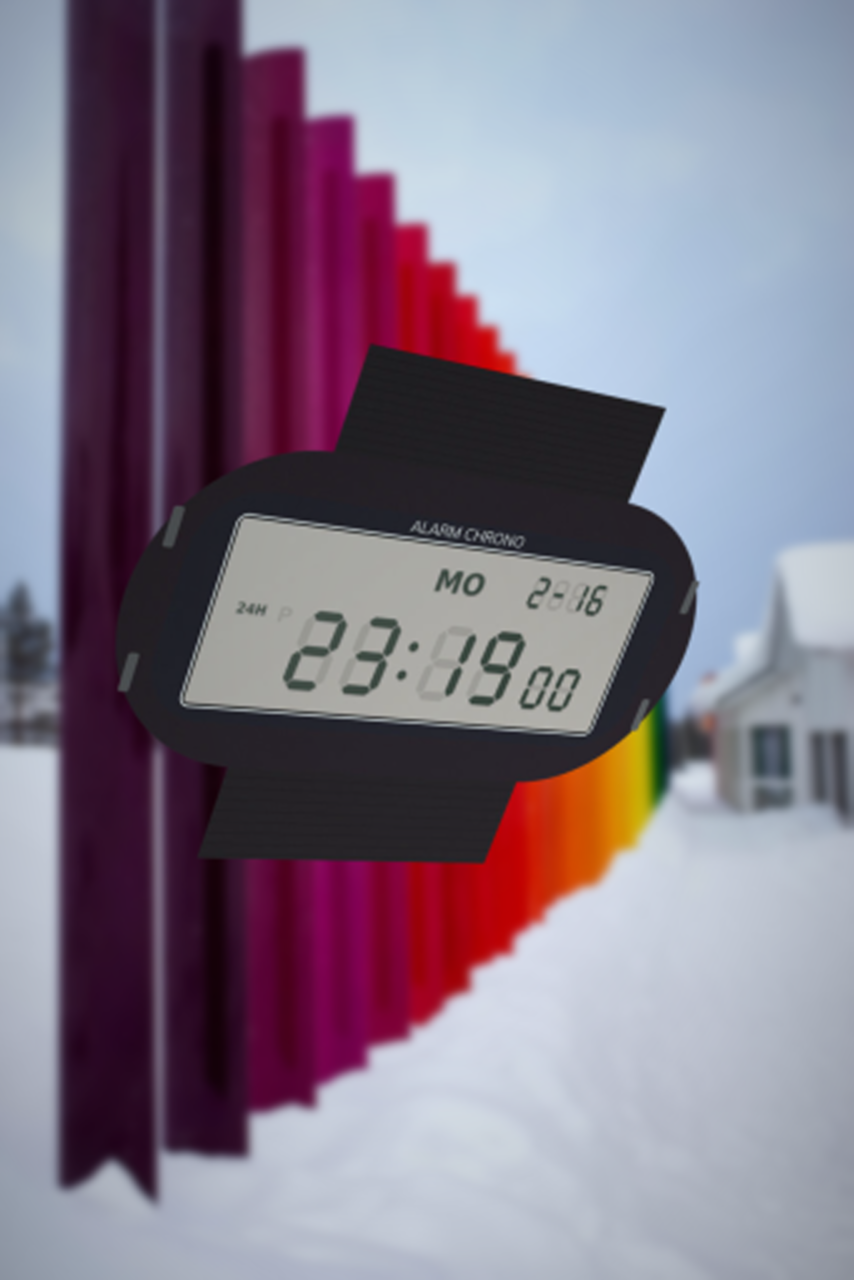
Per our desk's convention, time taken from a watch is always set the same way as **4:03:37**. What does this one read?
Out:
**23:19:00**
